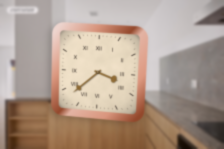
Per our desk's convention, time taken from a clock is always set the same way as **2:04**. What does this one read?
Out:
**3:38**
